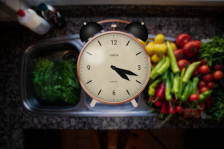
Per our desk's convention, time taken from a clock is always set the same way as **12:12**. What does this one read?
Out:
**4:18**
